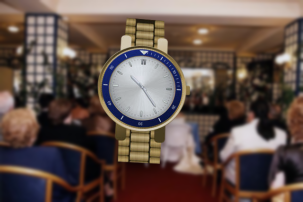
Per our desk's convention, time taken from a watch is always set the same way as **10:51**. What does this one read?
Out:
**10:24**
